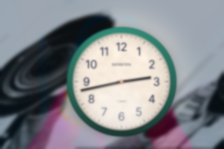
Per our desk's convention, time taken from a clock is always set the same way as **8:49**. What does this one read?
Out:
**2:43**
